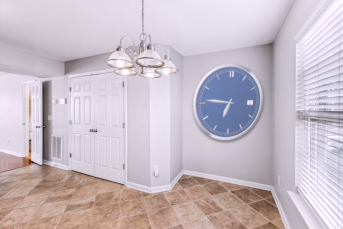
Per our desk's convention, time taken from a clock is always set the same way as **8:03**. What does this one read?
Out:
**6:46**
